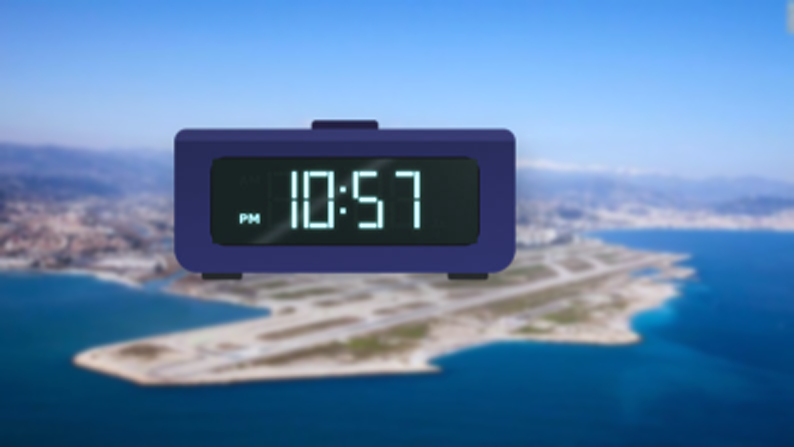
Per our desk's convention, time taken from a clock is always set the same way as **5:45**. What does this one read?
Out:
**10:57**
